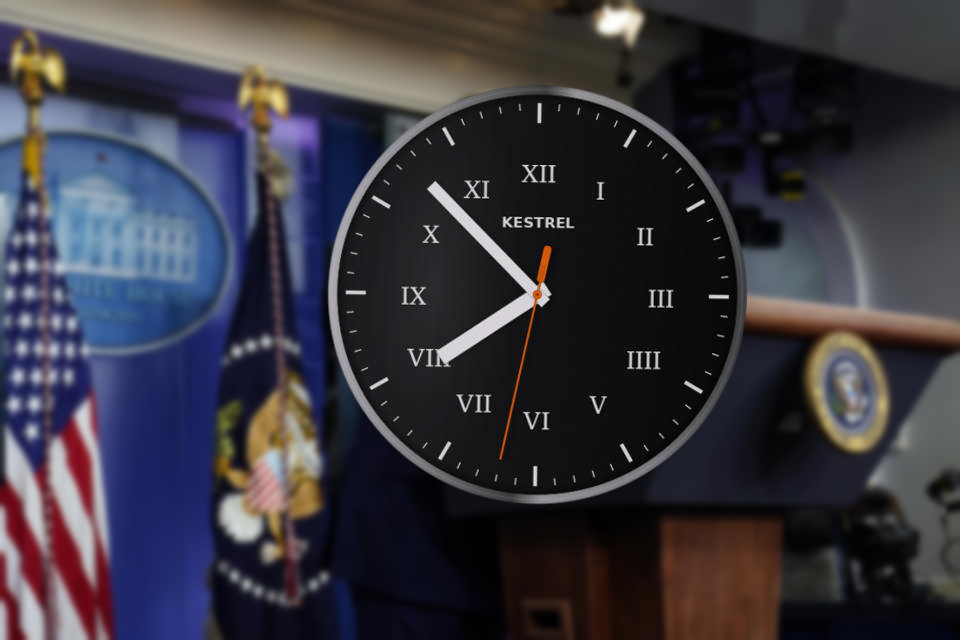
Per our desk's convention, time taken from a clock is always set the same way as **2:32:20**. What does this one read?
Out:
**7:52:32**
